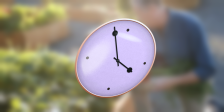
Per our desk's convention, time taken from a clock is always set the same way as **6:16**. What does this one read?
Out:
**3:56**
